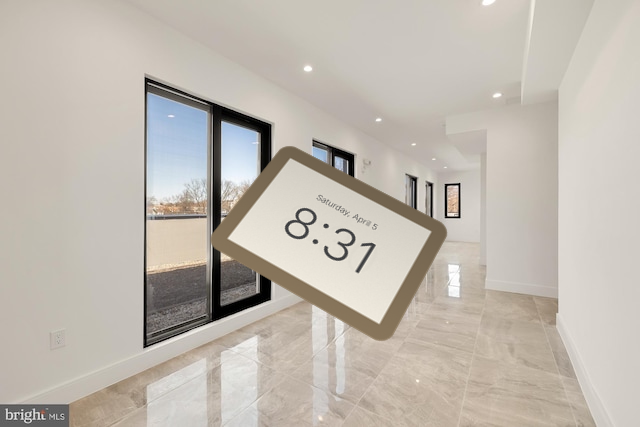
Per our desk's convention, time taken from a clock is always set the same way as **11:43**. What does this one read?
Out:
**8:31**
